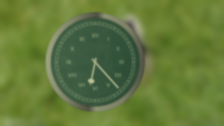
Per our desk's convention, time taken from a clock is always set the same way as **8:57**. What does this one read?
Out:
**6:23**
